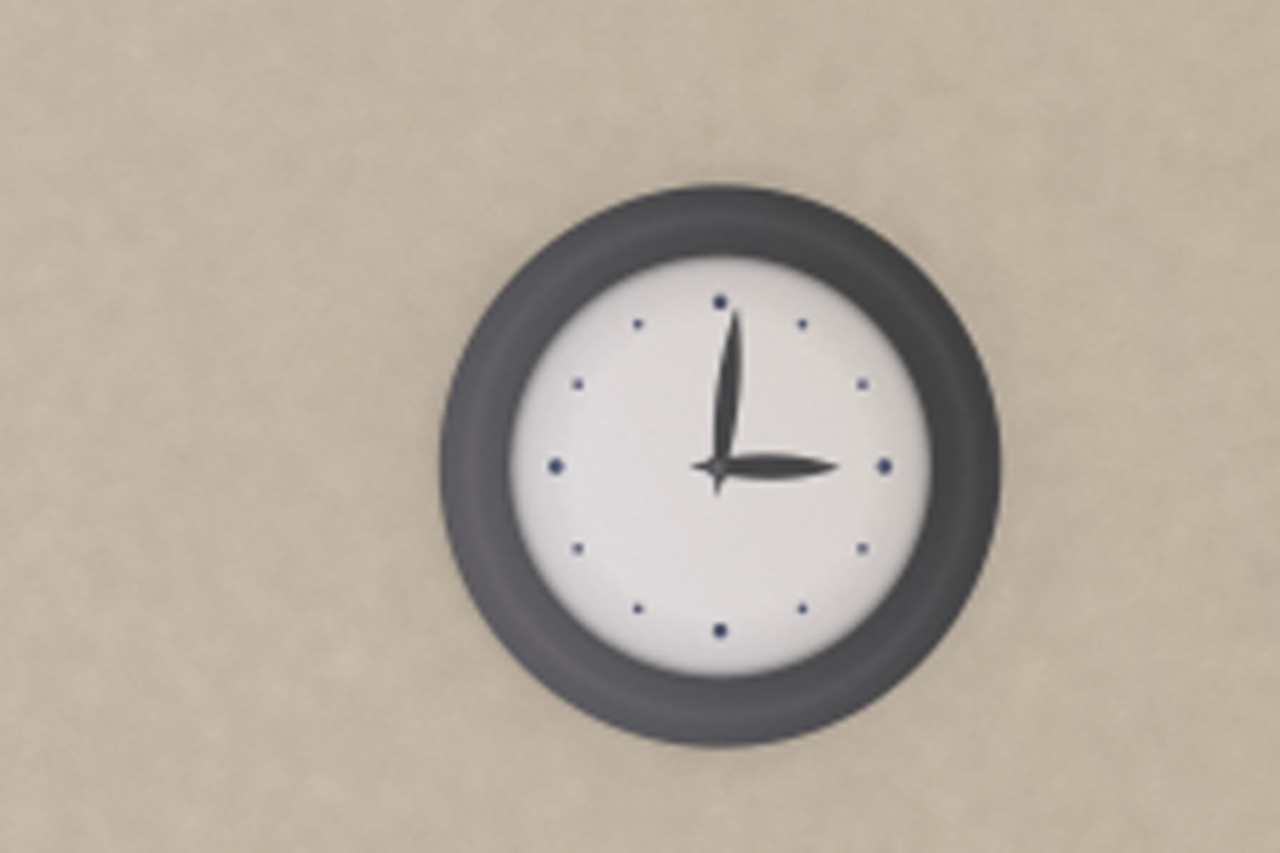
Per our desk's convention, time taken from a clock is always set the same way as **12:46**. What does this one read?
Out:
**3:01**
